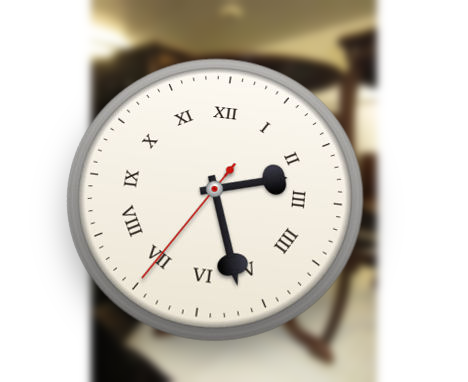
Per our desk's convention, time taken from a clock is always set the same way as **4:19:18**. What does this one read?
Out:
**2:26:35**
